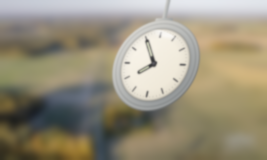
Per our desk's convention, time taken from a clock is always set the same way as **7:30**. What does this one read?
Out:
**7:55**
